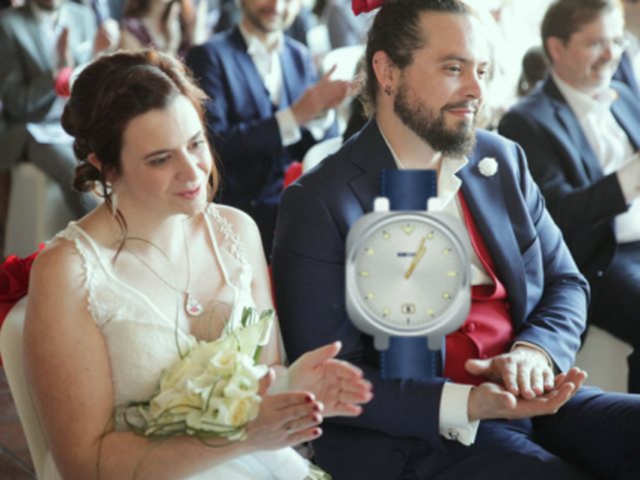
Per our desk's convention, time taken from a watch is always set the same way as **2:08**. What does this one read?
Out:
**1:04**
